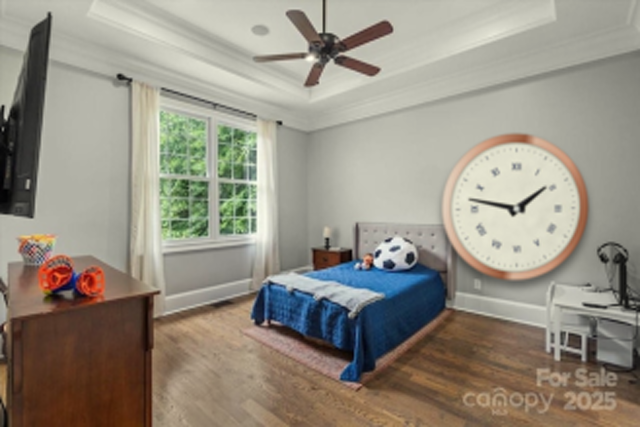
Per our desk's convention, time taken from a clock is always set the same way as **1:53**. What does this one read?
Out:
**1:47**
